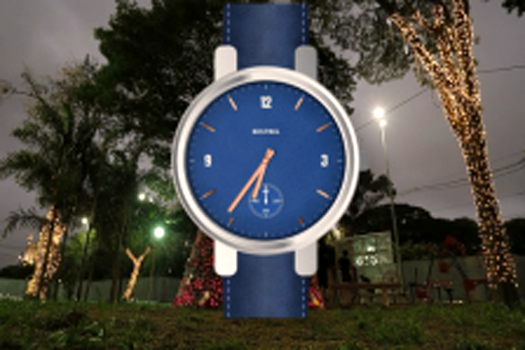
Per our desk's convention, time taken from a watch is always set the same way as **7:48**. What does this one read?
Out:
**6:36**
